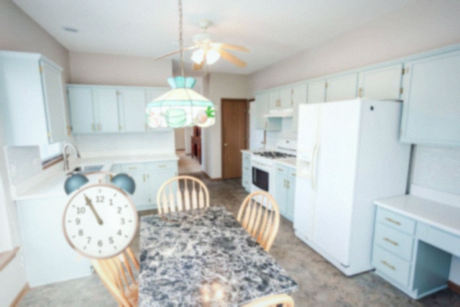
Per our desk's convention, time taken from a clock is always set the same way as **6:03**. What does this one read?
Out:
**10:55**
